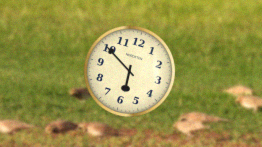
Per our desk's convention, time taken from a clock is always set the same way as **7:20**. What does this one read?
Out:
**5:50**
